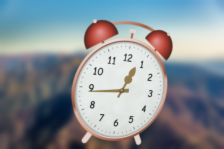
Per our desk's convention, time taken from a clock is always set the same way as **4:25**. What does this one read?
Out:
**12:44**
